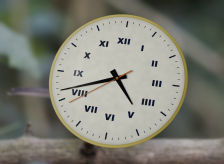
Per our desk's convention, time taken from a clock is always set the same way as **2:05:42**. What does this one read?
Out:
**4:41:39**
